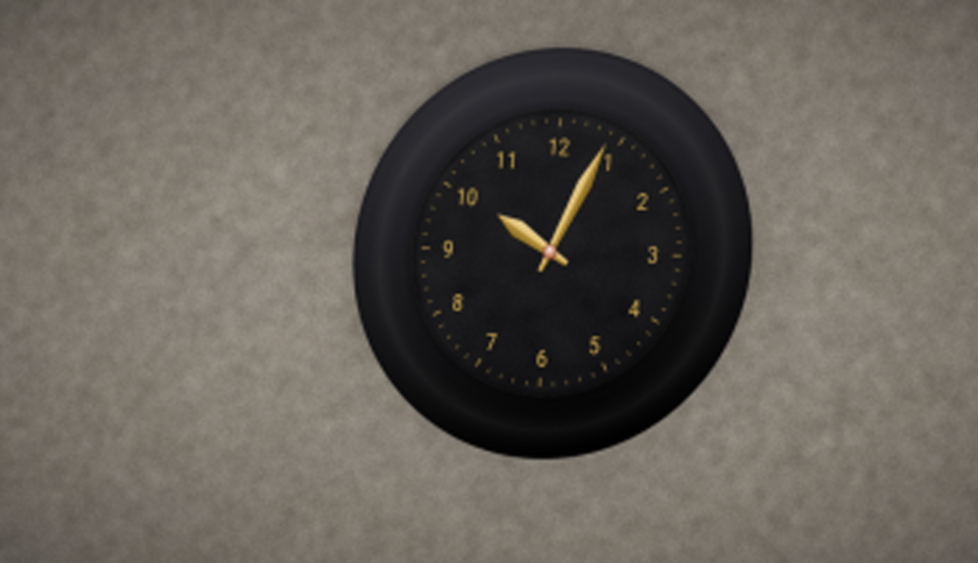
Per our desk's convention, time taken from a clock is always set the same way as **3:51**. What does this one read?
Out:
**10:04**
